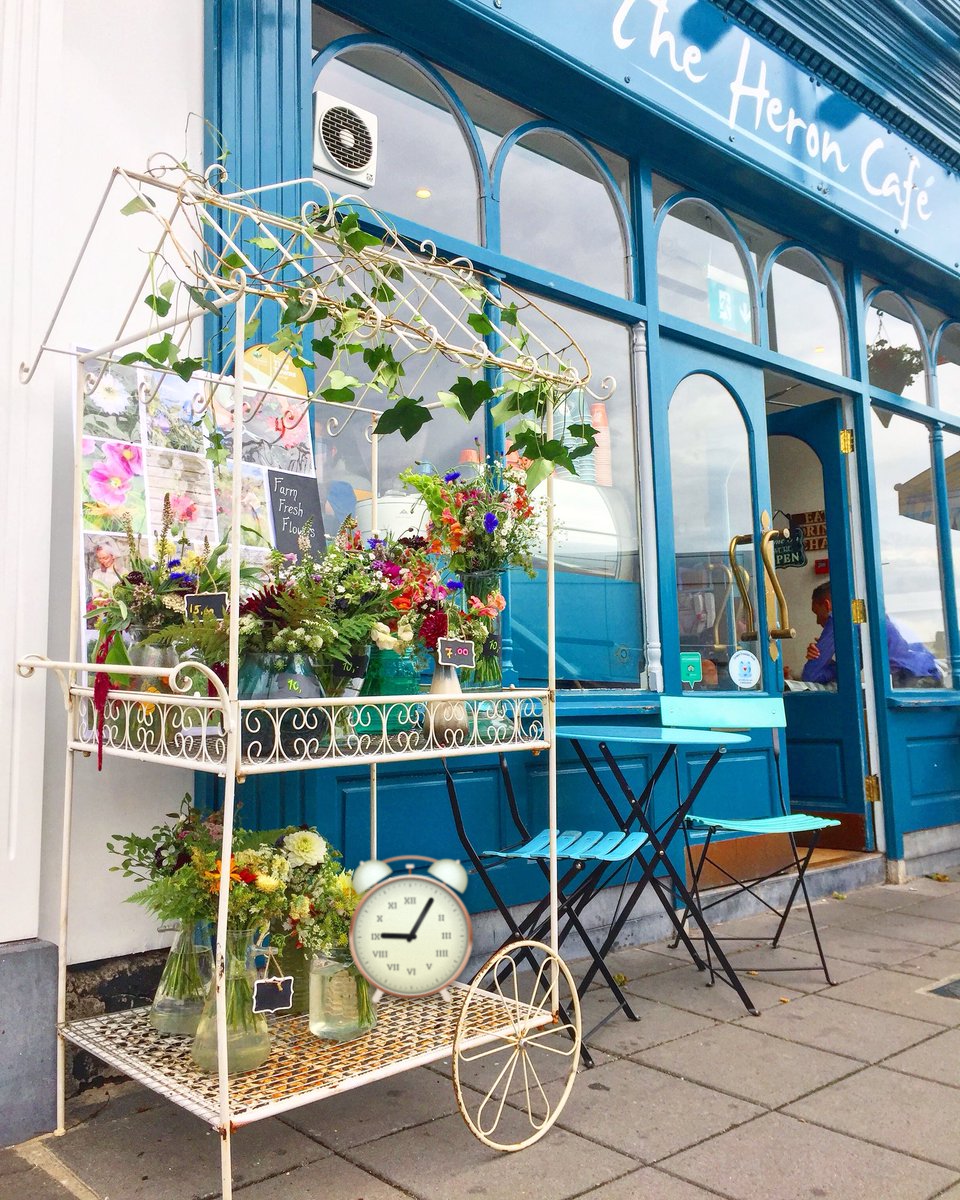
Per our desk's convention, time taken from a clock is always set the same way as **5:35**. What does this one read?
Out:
**9:05**
